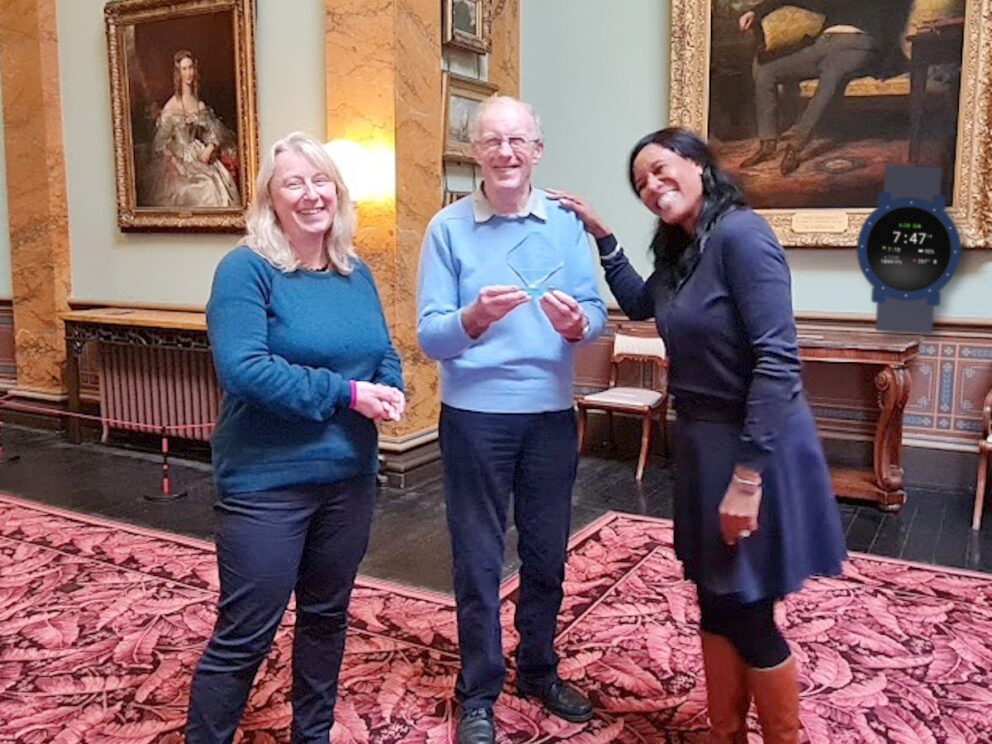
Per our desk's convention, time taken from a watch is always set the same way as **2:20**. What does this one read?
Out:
**7:47**
